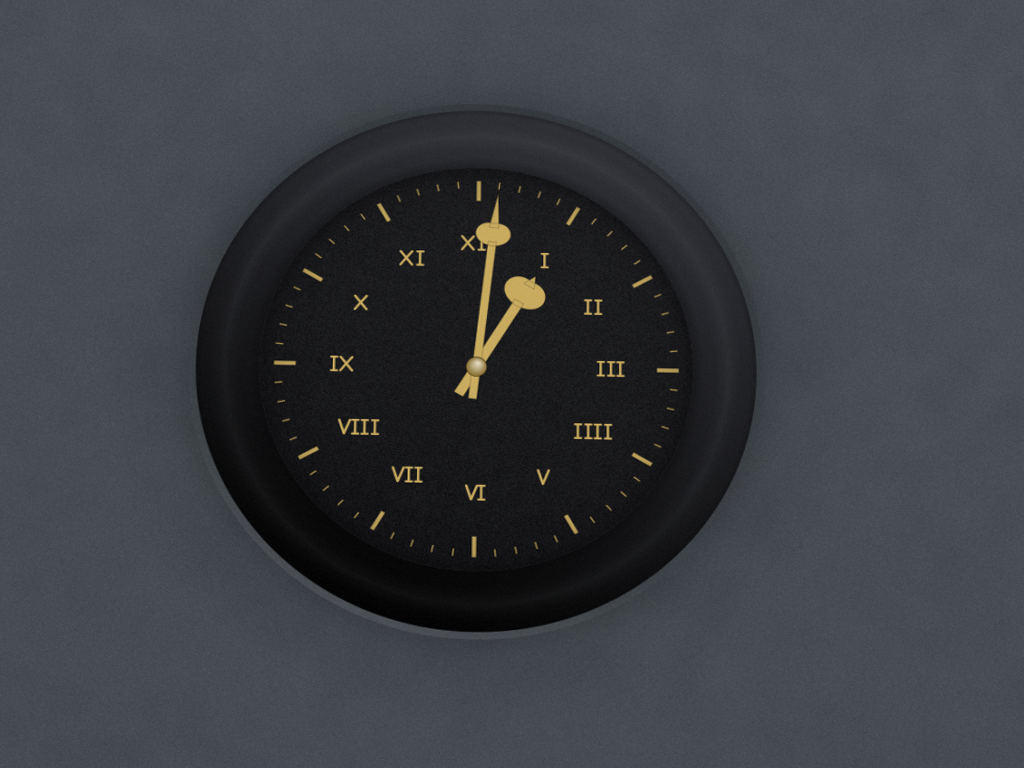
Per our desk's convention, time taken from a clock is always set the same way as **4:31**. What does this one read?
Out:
**1:01**
